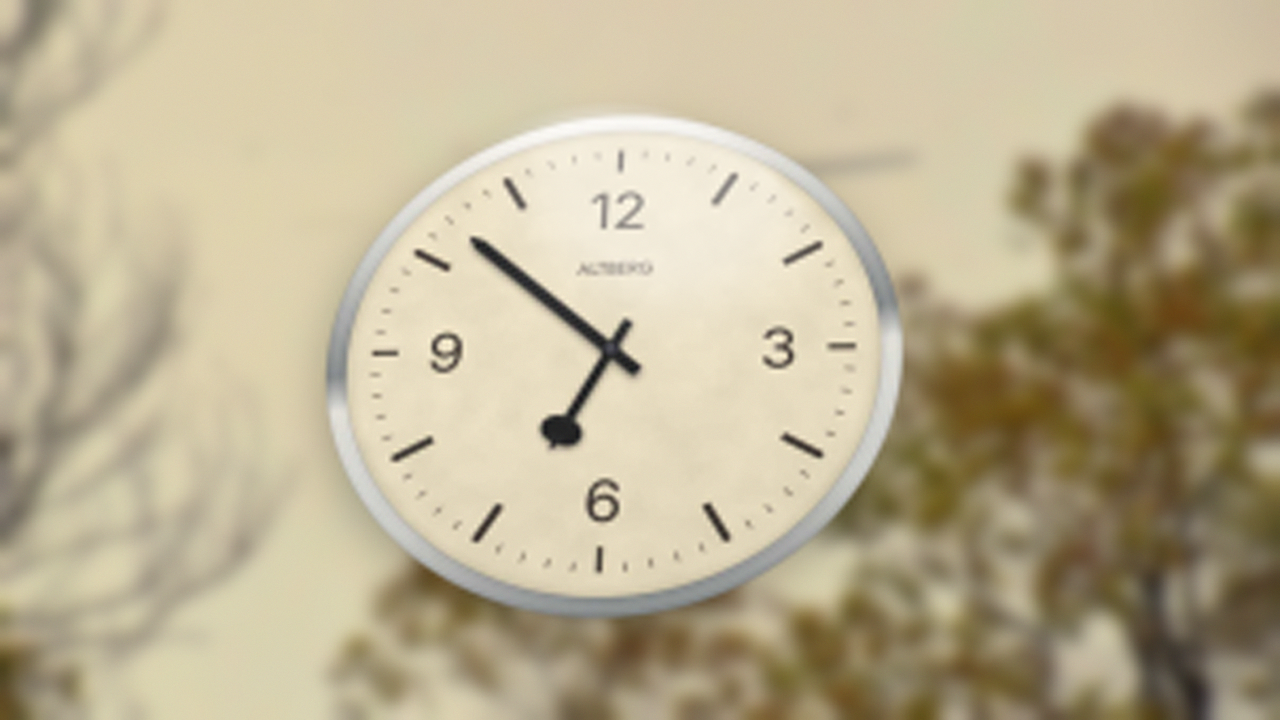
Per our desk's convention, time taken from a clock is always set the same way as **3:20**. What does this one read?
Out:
**6:52**
